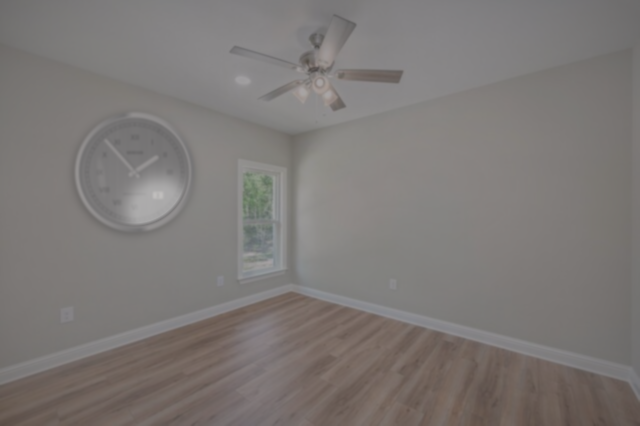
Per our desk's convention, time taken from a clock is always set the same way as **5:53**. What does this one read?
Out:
**1:53**
